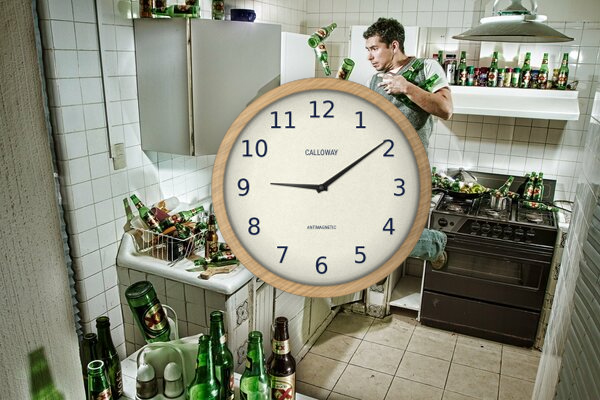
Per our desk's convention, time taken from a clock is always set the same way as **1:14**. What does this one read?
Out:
**9:09**
